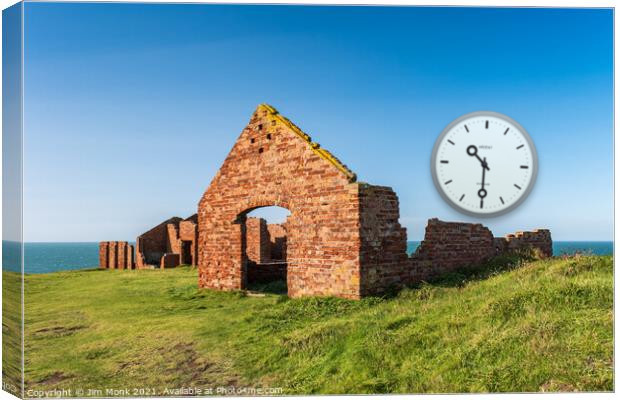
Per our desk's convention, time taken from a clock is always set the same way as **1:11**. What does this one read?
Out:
**10:30**
